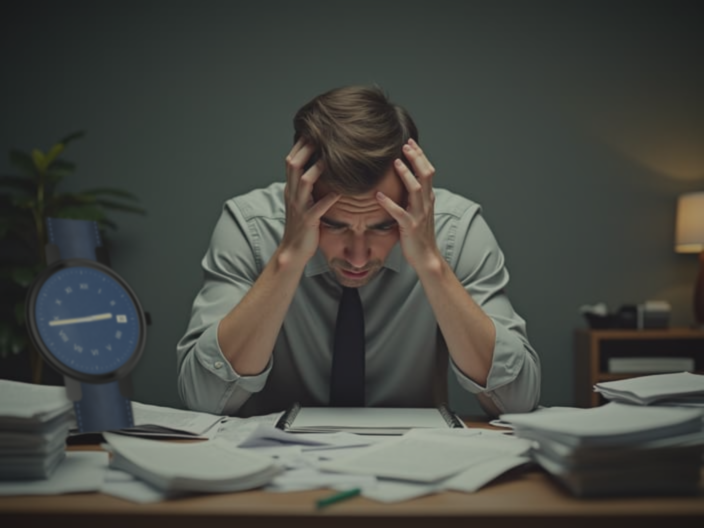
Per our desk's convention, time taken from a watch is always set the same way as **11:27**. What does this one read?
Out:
**2:44**
